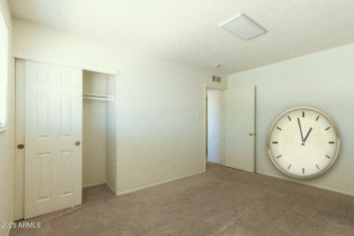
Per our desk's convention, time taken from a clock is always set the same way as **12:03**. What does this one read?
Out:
**12:58**
